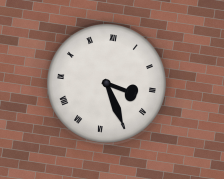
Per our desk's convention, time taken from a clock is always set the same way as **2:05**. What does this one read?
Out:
**3:25**
